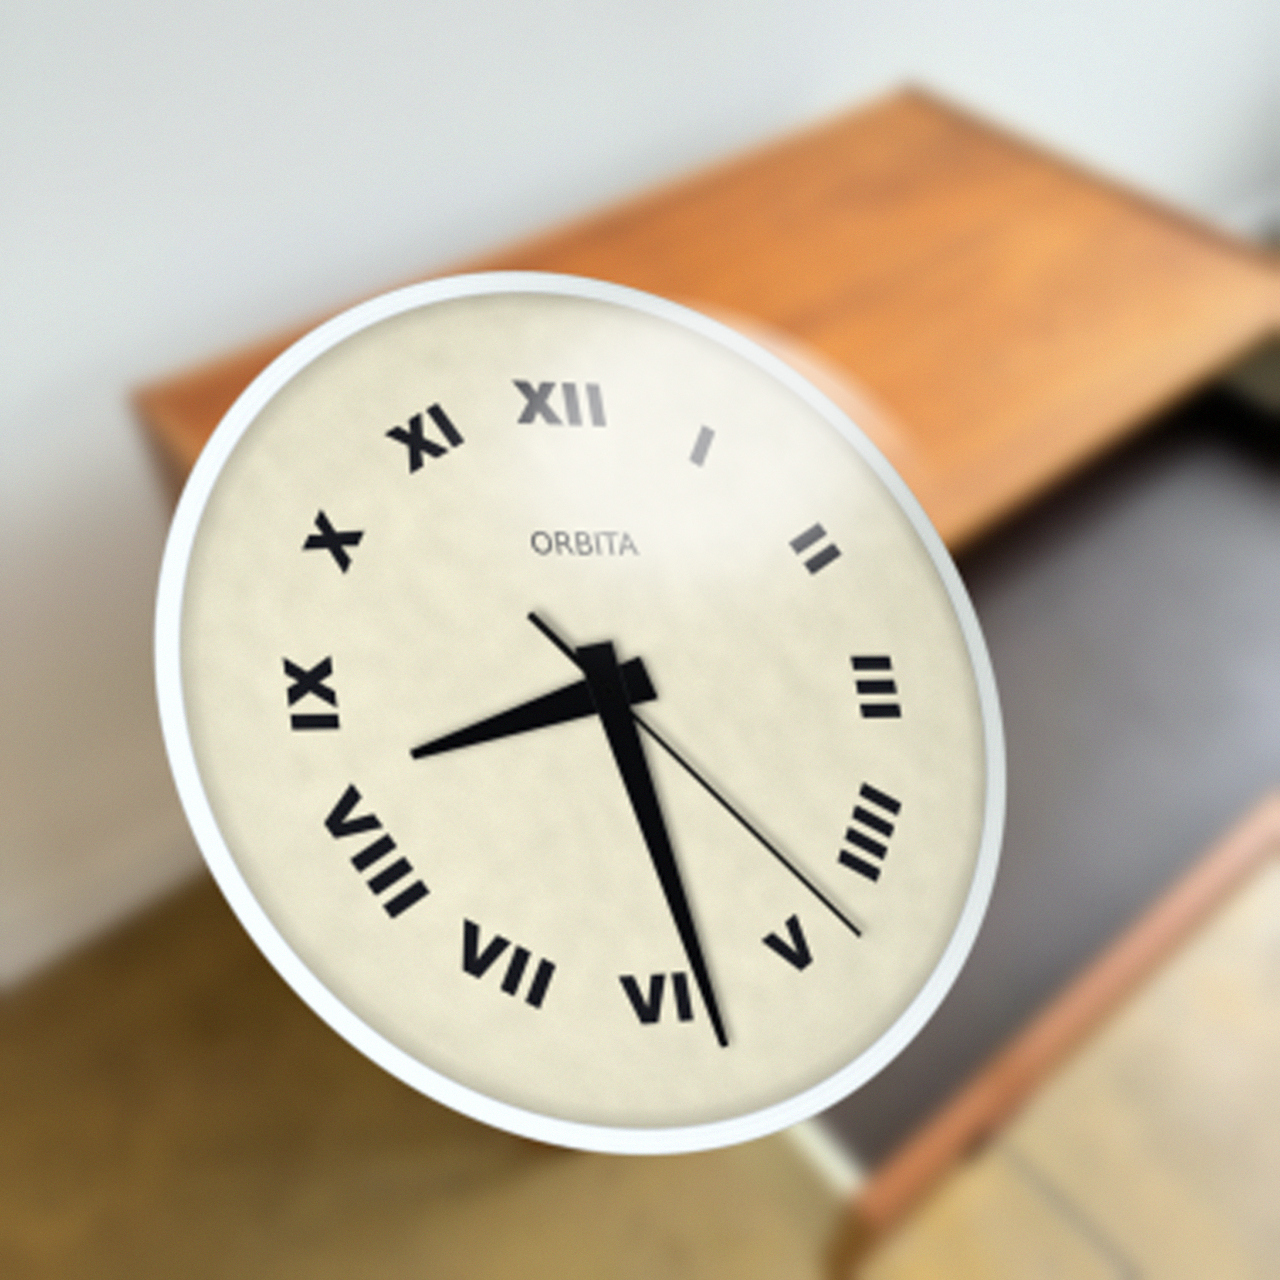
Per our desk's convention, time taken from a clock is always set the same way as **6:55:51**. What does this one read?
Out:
**8:28:23**
